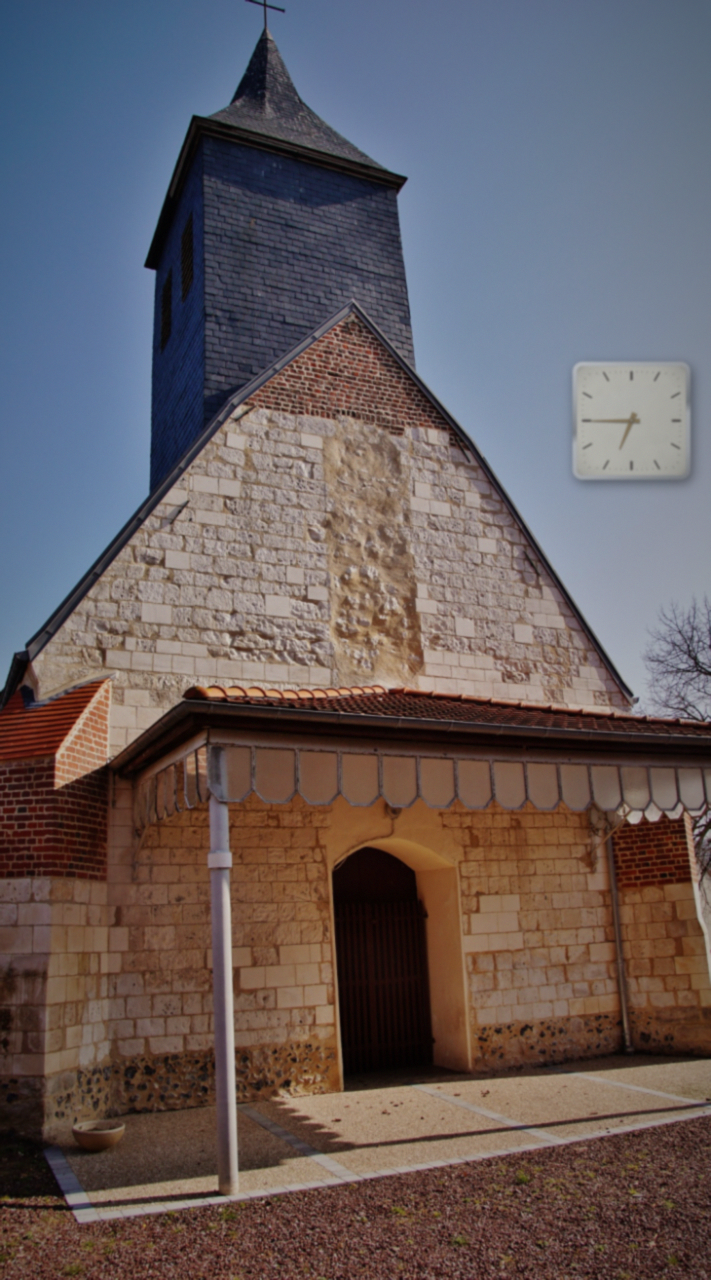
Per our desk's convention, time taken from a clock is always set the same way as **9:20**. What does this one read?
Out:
**6:45**
